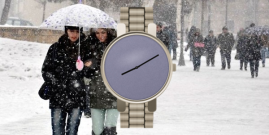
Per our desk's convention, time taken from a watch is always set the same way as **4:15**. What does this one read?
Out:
**8:10**
